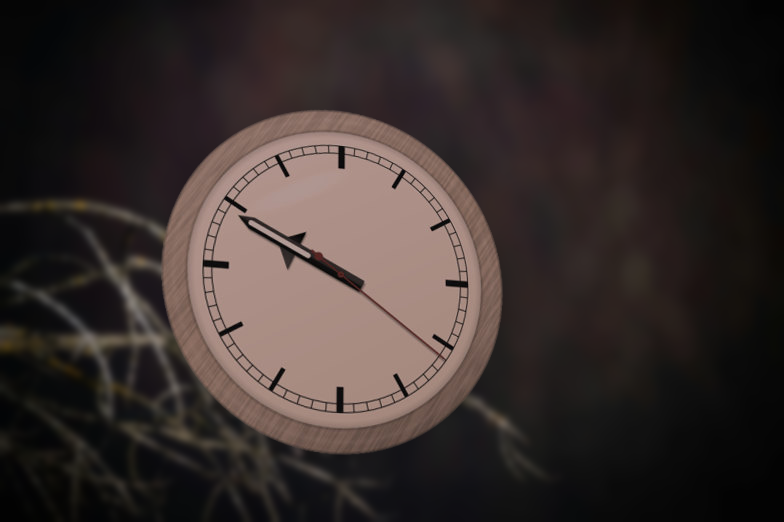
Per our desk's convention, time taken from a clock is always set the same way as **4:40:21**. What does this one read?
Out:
**9:49:21**
